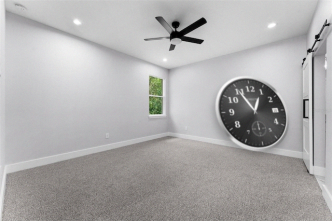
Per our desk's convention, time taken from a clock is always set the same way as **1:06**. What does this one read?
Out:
**12:55**
